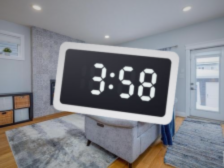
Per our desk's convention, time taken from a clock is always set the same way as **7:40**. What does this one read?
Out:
**3:58**
